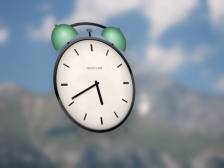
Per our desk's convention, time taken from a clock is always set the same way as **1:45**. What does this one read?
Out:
**5:41**
